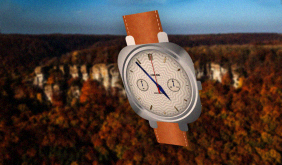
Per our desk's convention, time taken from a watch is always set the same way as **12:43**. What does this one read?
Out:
**4:54**
